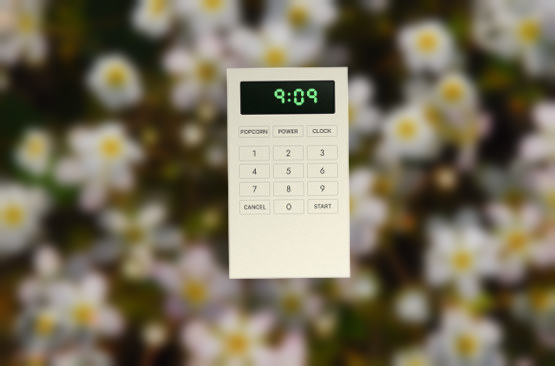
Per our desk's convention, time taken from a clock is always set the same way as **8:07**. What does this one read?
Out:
**9:09**
